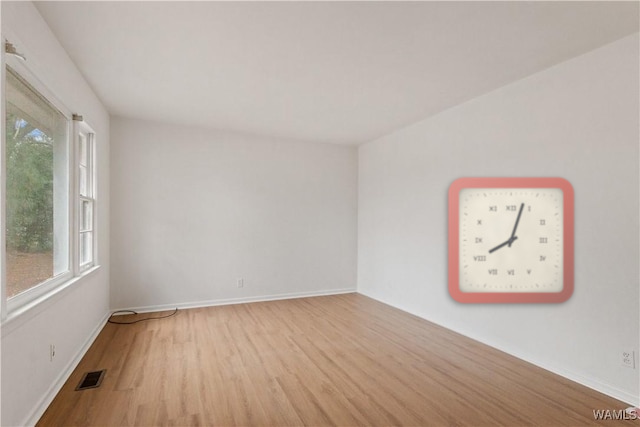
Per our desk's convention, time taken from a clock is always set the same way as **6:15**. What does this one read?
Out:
**8:03**
